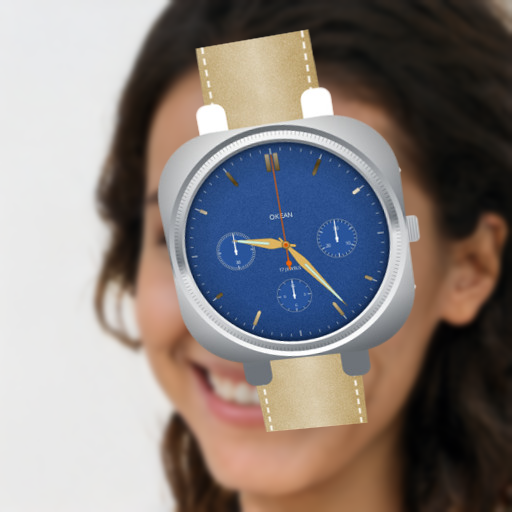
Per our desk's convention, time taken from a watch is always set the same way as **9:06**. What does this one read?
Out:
**9:24**
